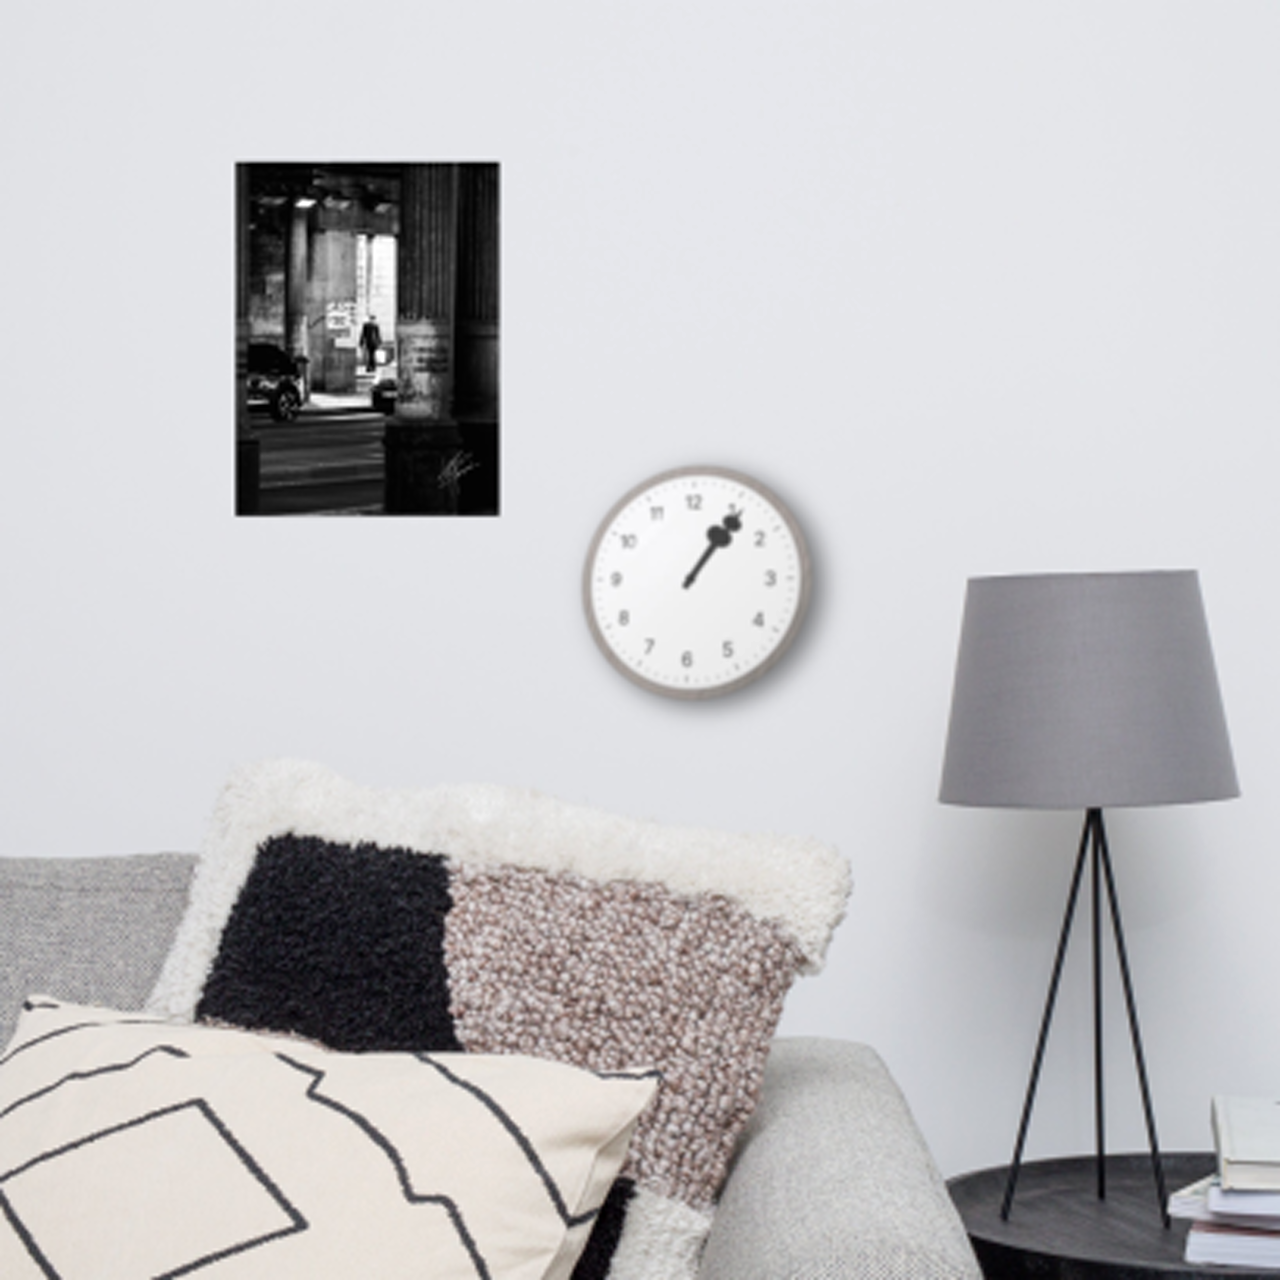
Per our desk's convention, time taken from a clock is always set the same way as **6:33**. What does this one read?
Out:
**1:06**
